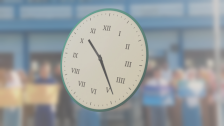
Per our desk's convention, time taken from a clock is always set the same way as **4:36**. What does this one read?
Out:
**10:24**
